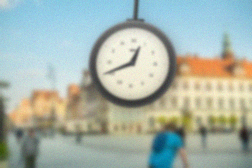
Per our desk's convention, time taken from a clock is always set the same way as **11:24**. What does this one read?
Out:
**12:41**
